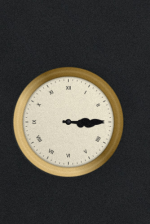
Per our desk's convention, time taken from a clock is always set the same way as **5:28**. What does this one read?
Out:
**3:15**
